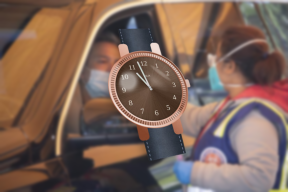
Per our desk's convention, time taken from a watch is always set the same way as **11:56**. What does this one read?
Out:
**10:58**
